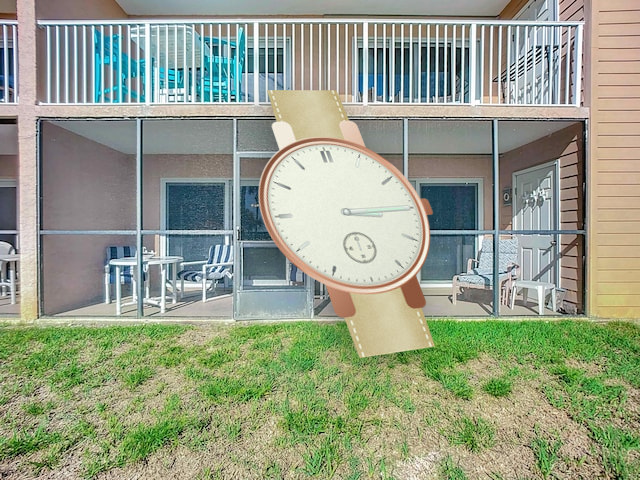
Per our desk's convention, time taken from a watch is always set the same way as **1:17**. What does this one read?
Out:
**3:15**
